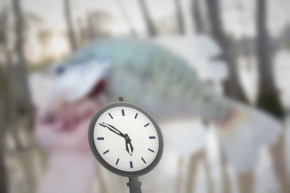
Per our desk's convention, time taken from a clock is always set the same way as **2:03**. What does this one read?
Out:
**5:51**
